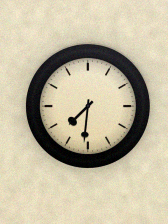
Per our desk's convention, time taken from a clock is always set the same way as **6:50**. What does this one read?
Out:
**7:31**
